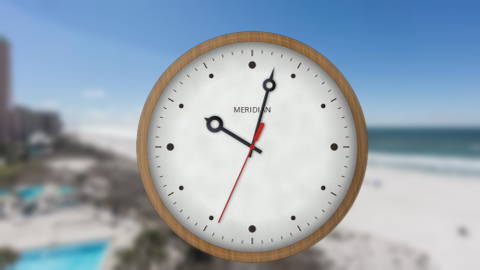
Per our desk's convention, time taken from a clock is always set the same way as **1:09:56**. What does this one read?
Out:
**10:02:34**
